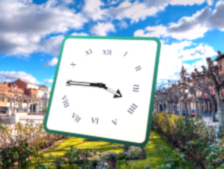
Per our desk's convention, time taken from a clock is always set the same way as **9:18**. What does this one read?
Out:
**3:45**
